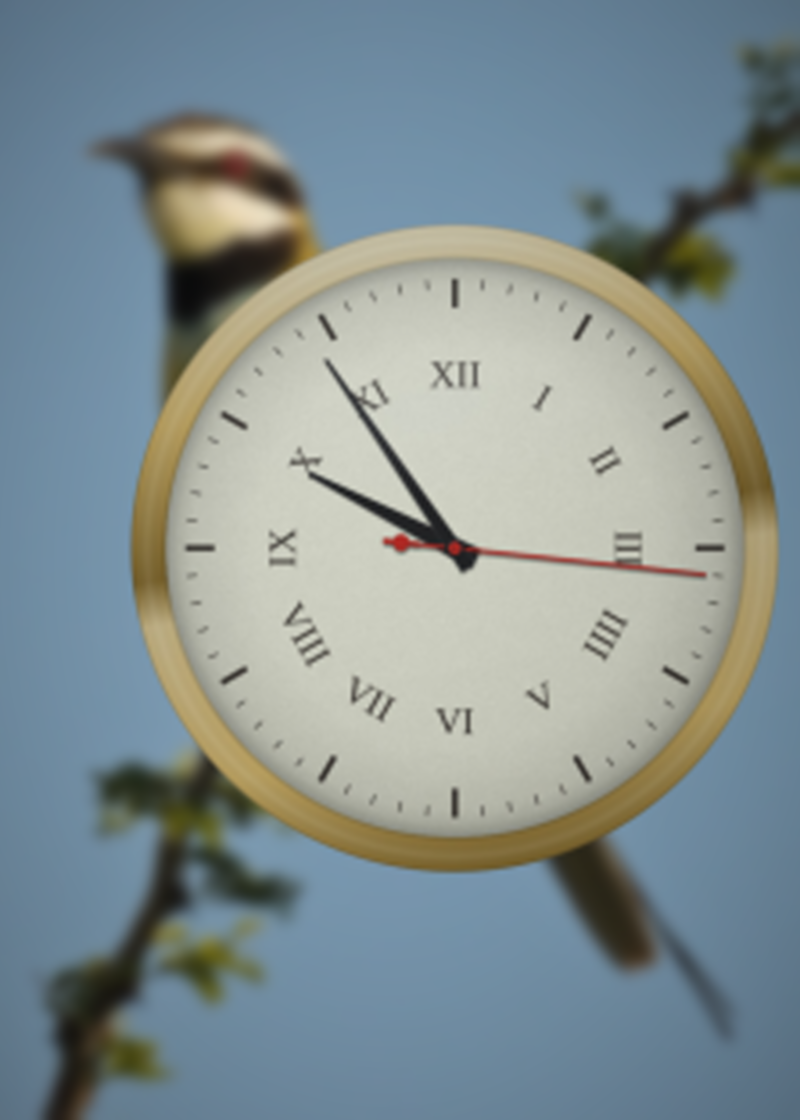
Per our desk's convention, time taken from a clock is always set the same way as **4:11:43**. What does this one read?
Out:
**9:54:16**
